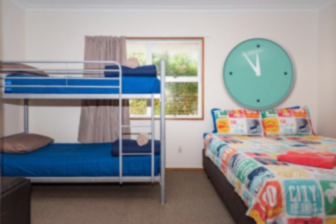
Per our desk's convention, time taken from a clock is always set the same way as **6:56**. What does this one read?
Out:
**11:54**
